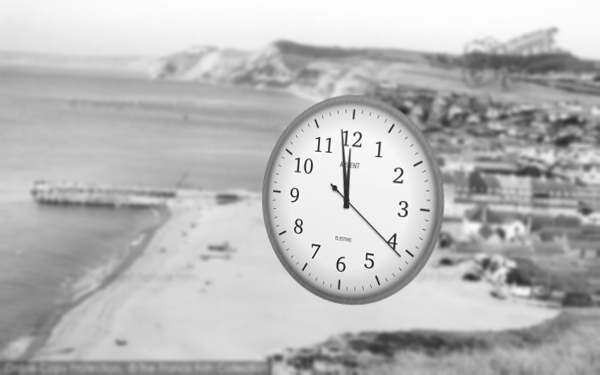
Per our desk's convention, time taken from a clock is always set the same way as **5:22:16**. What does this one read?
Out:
**11:58:21**
